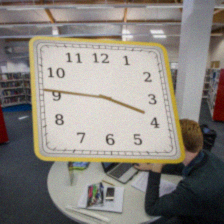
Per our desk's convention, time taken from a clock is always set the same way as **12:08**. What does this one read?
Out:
**3:46**
